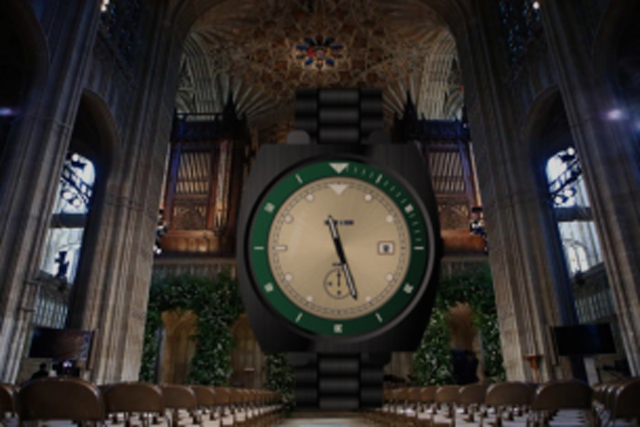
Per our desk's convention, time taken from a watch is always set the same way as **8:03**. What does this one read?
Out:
**11:27**
